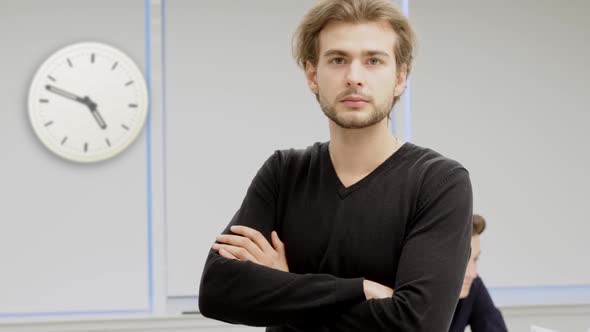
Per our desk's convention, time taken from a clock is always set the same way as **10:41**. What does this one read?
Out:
**4:48**
